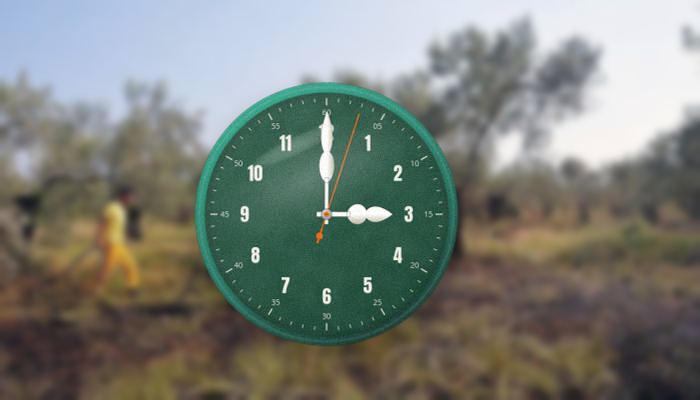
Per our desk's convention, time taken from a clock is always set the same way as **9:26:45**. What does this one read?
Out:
**3:00:03**
